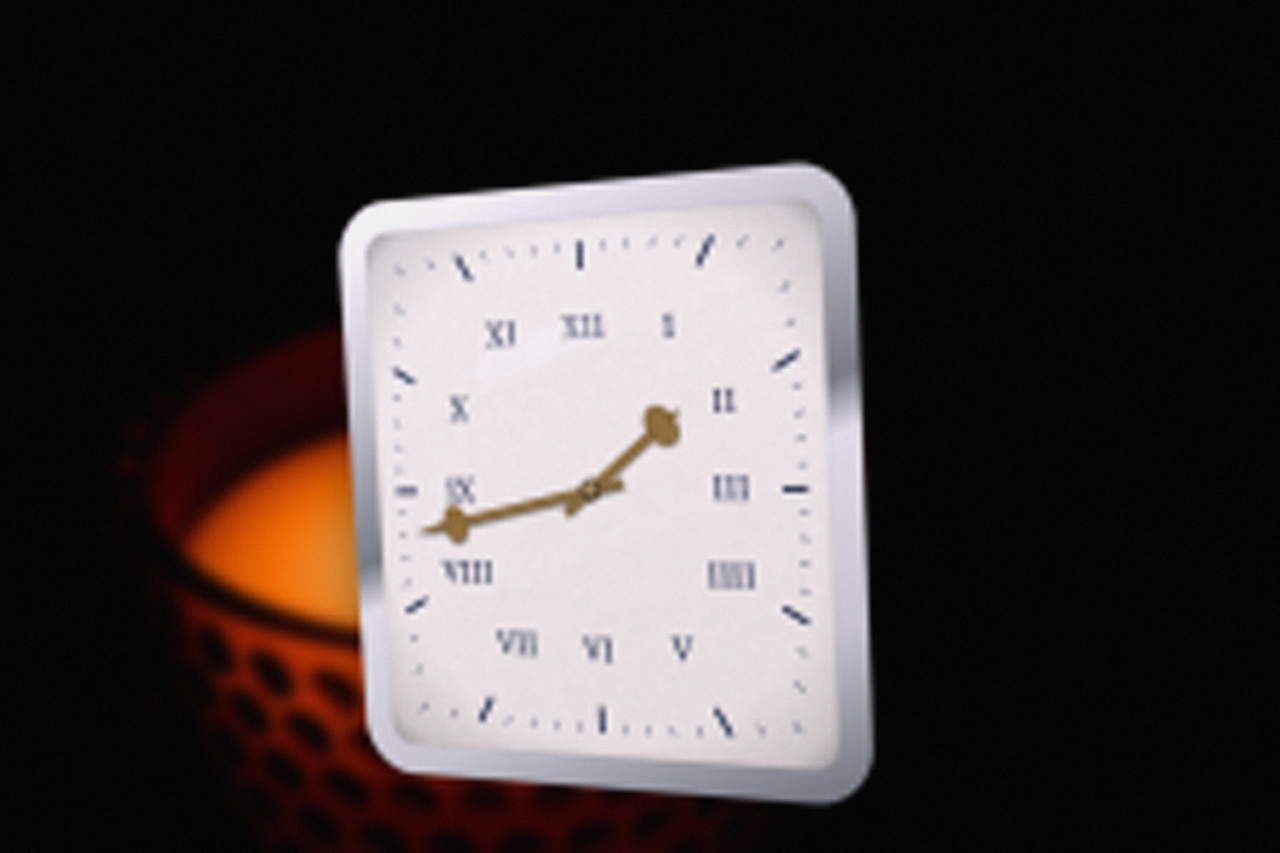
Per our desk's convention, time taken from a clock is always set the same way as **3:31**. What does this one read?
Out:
**1:43**
